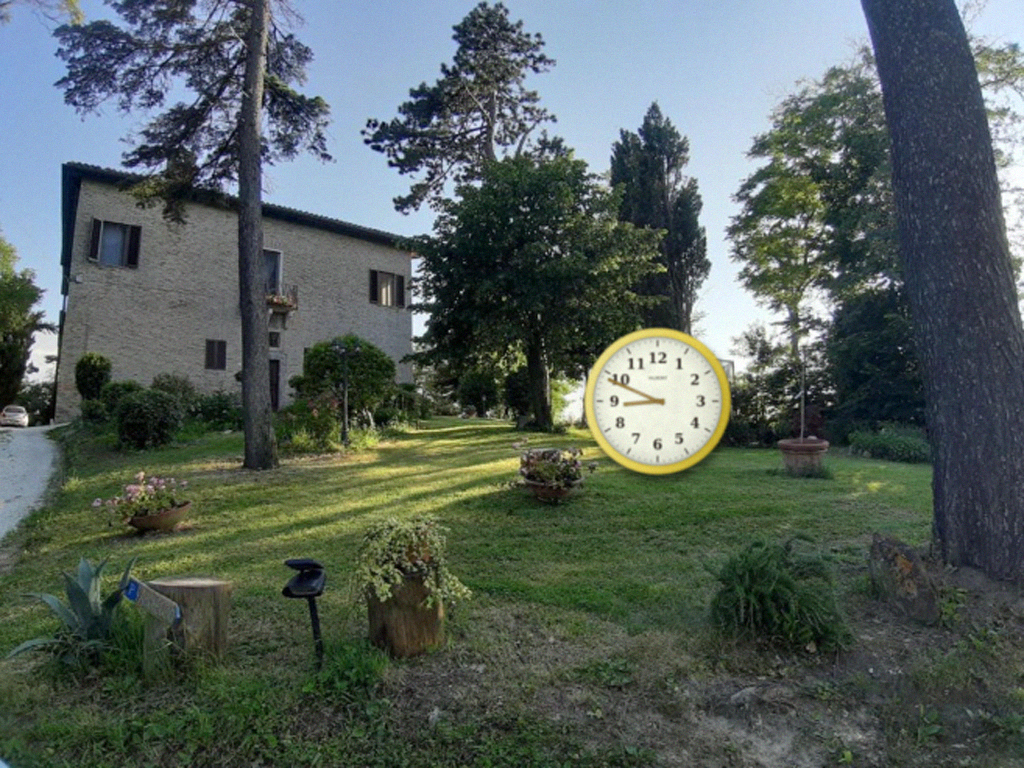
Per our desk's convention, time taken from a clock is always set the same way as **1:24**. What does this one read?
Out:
**8:49**
